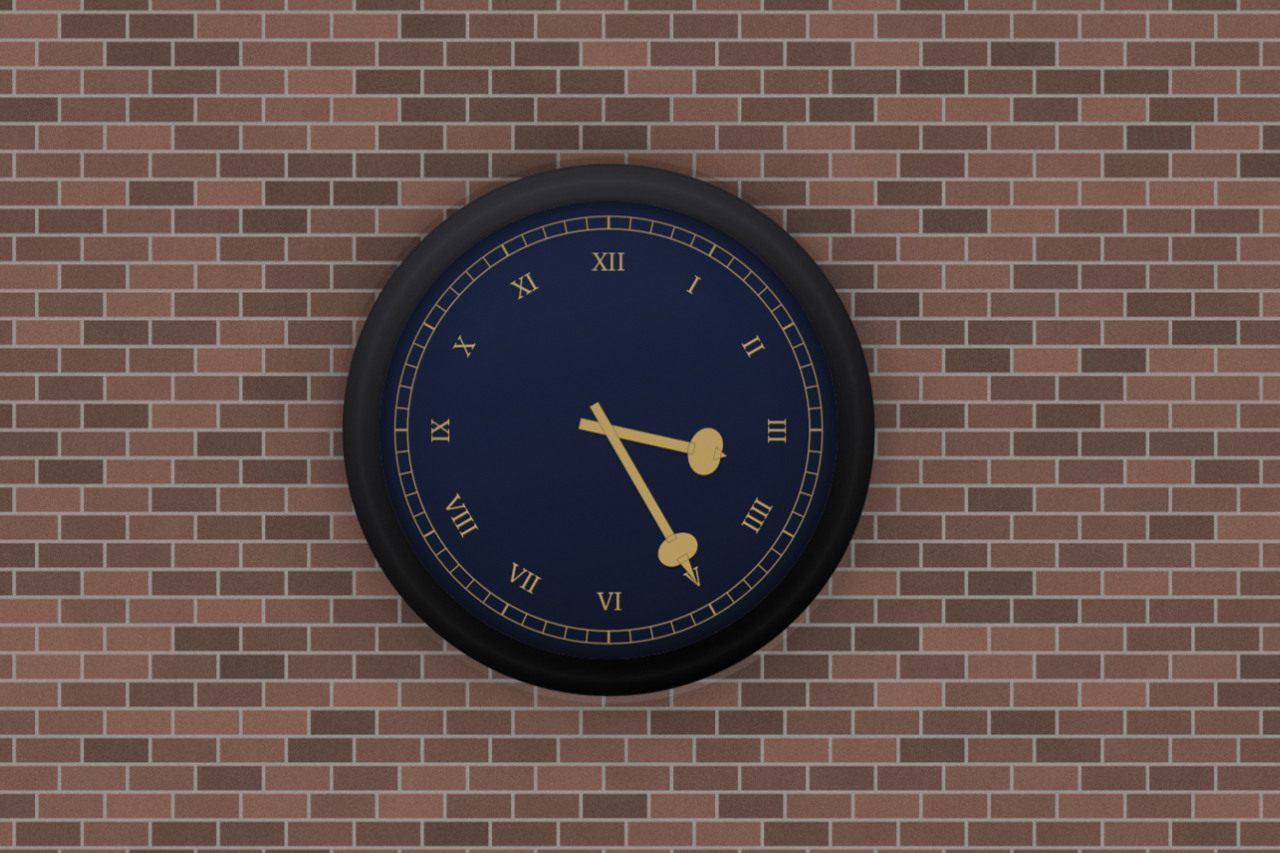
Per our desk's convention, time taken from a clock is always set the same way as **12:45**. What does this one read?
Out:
**3:25**
